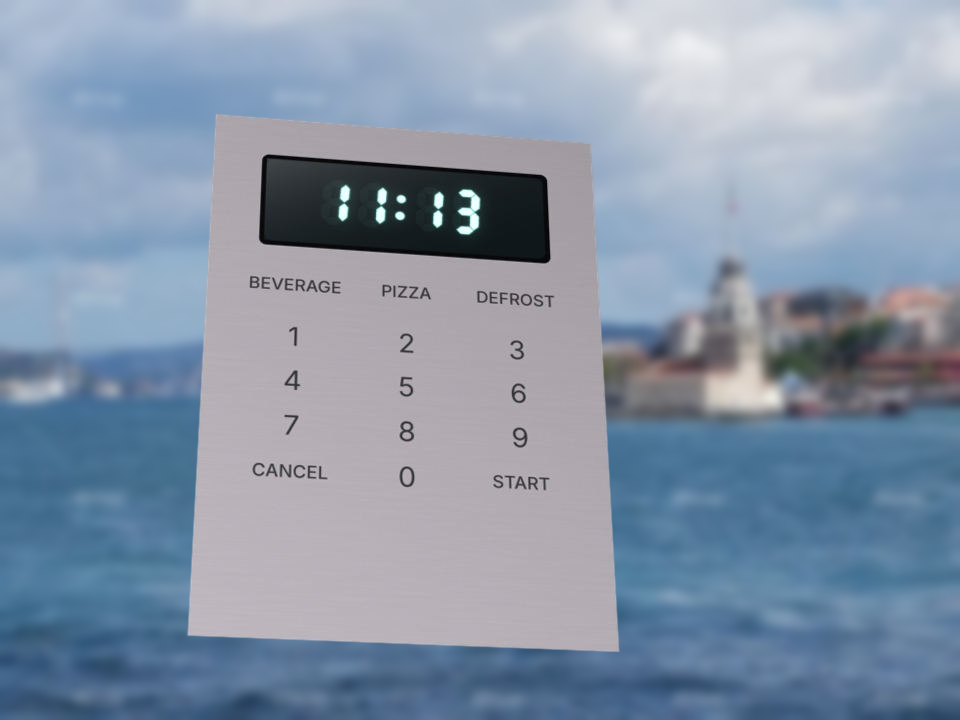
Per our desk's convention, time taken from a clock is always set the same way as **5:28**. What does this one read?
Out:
**11:13**
